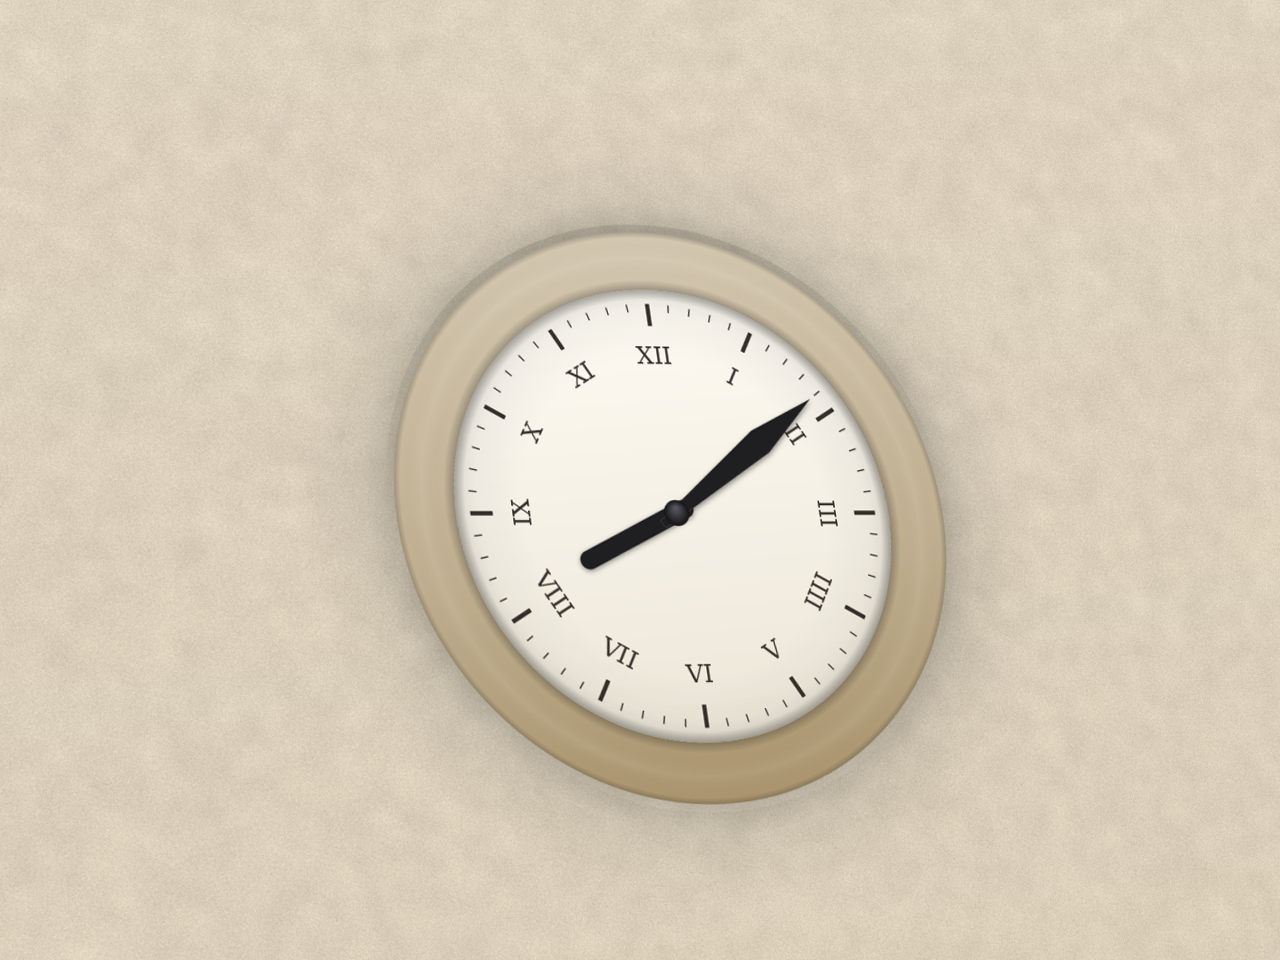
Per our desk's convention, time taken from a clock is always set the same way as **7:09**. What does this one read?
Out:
**8:09**
